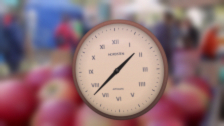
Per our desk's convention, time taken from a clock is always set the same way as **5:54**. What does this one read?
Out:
**1:38**
